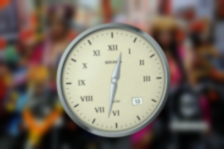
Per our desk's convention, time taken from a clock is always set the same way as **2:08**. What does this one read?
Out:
**12:32**
